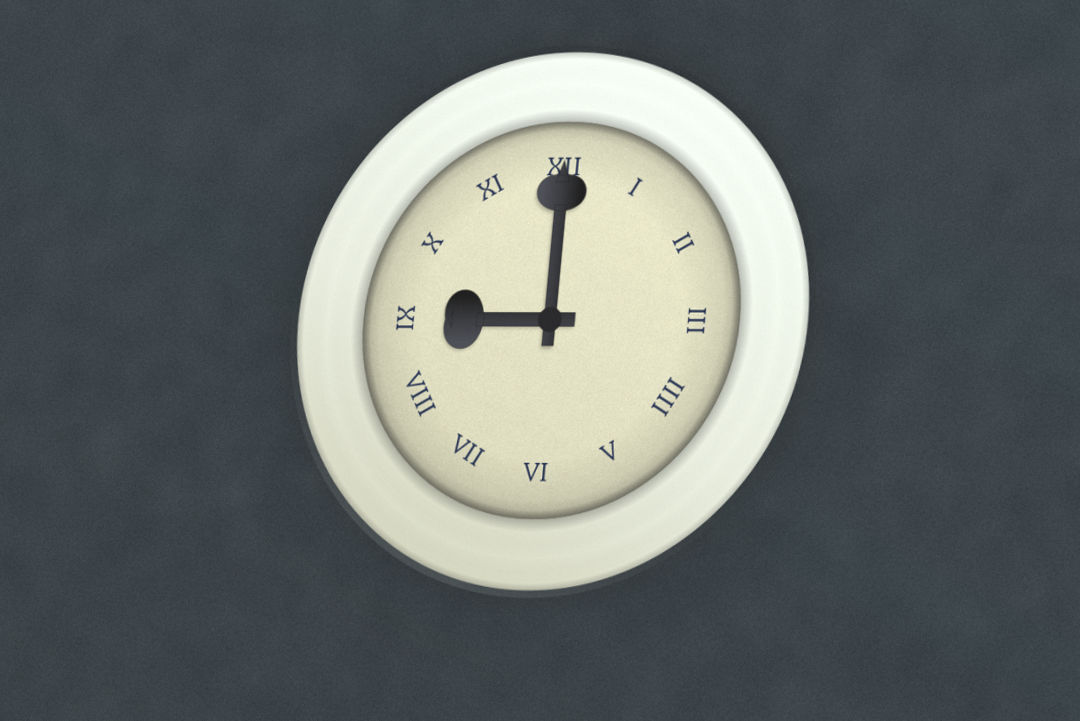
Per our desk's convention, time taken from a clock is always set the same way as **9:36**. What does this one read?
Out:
**9:00**
